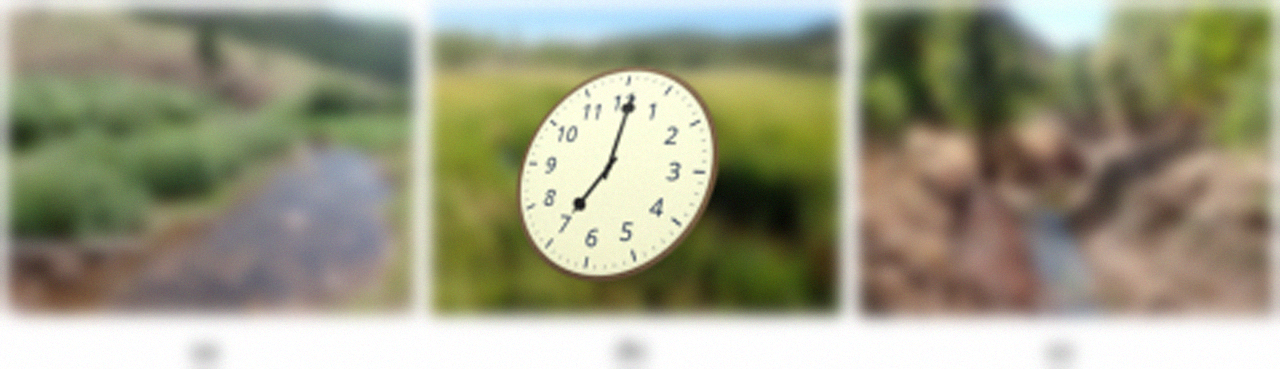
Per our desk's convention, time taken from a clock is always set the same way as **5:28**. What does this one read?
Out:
**7:01**
